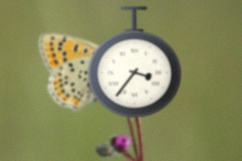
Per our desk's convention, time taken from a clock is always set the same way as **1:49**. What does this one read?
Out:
**3:36**
